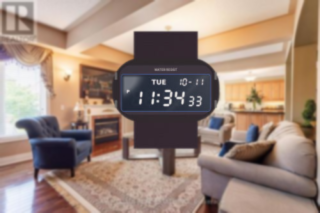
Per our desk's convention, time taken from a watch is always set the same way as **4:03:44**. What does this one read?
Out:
**11:34:33**
